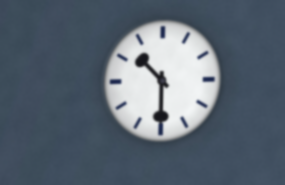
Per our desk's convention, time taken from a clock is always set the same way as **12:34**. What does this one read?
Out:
**10:30**
